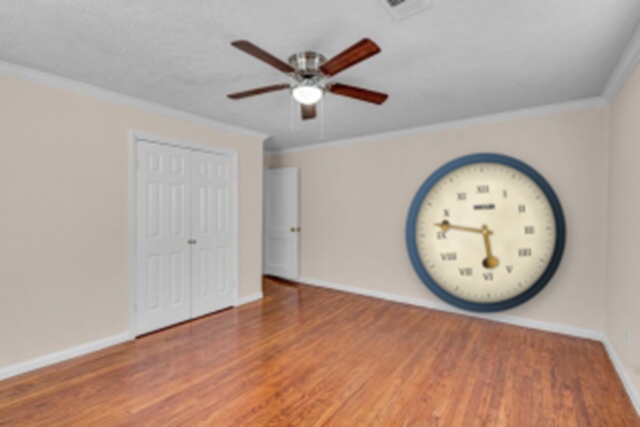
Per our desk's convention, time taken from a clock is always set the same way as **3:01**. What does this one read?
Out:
**5:47**
